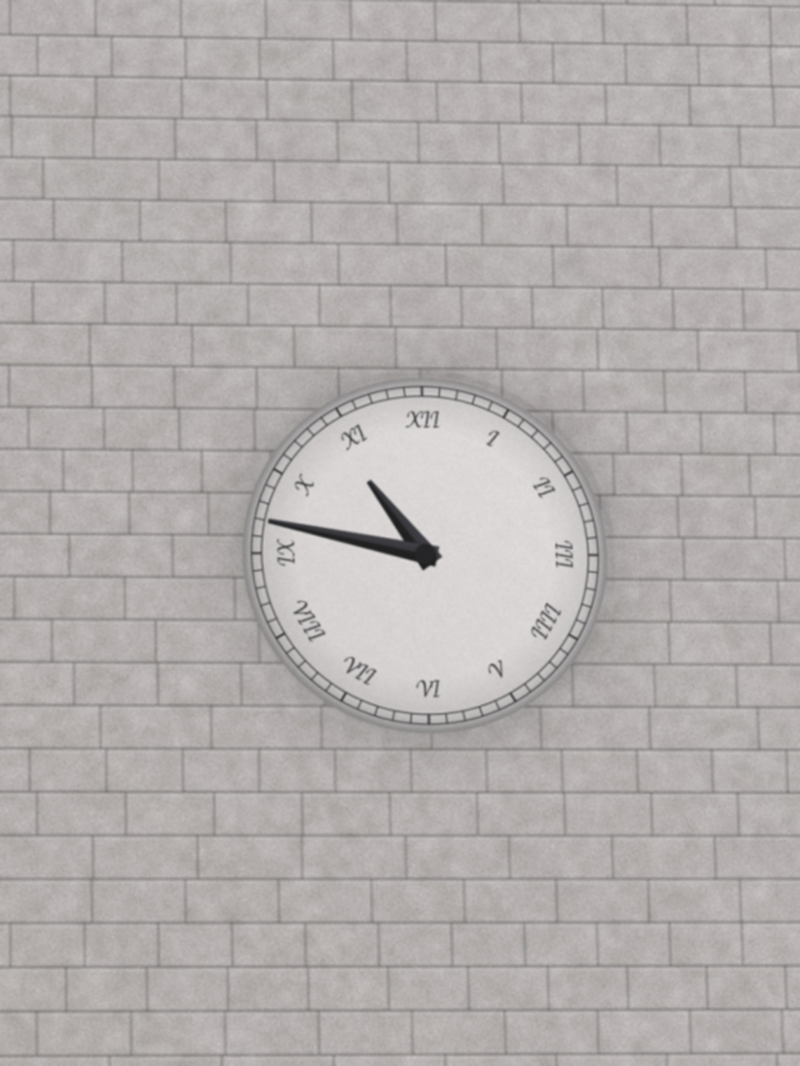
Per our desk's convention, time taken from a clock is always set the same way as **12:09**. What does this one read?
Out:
**10:47**
